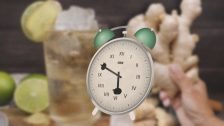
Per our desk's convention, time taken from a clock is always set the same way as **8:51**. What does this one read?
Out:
**5:49**
